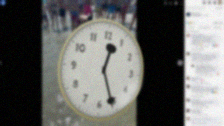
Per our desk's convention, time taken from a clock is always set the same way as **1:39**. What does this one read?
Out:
**12:26**
